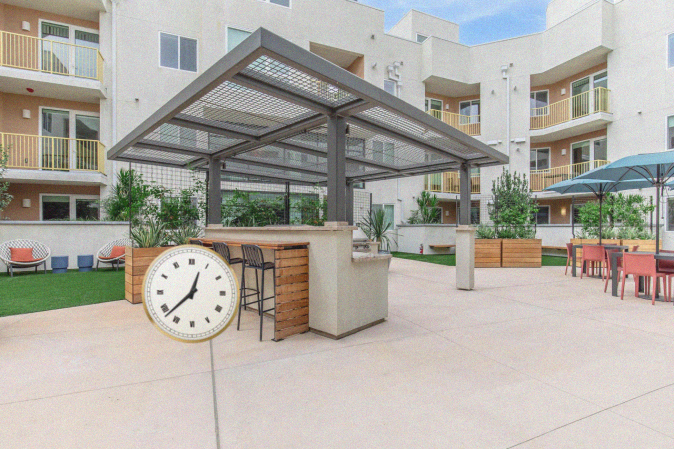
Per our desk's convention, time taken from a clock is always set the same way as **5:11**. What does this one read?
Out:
**12:38**
